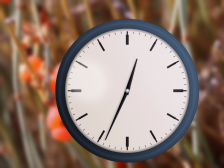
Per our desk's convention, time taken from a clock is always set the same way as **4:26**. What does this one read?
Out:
**12:34**
